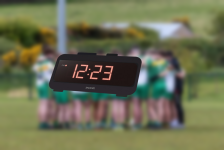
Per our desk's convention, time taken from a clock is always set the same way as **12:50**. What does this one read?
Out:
**12:23**
